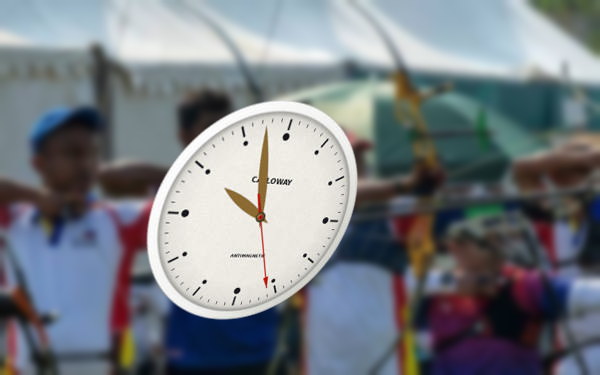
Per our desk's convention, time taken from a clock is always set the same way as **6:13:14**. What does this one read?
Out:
**9:57:26**
